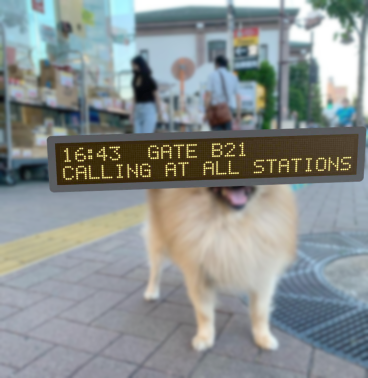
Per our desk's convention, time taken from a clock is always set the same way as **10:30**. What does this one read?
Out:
**16:43**
